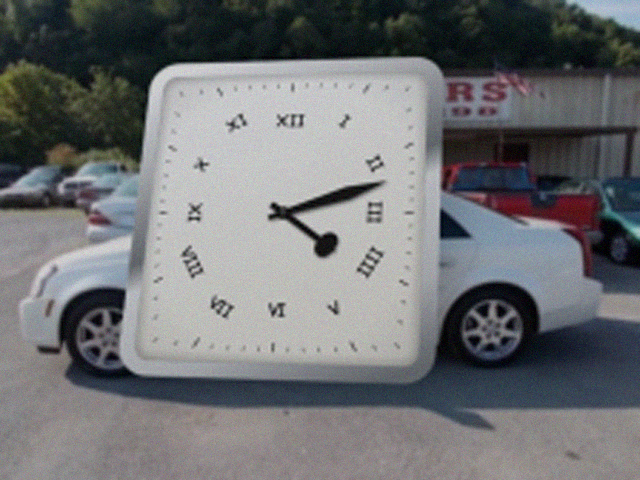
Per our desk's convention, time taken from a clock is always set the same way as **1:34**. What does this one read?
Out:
**4:12**
